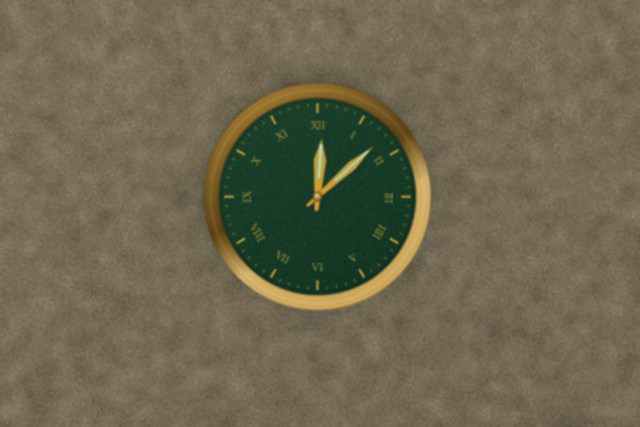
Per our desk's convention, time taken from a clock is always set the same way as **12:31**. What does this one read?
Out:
**12:08**
